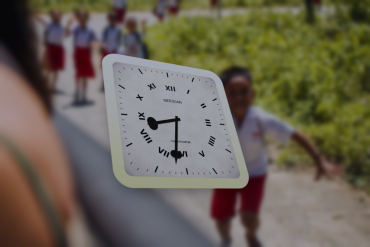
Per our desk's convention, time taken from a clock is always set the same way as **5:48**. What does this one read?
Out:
**8:32**
